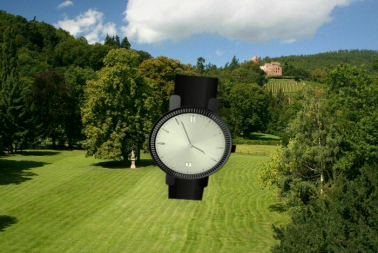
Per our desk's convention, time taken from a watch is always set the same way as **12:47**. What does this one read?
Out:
**3:56**
